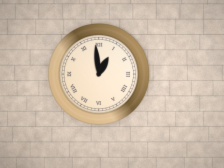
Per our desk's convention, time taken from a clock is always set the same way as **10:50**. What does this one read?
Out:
**12:59**
